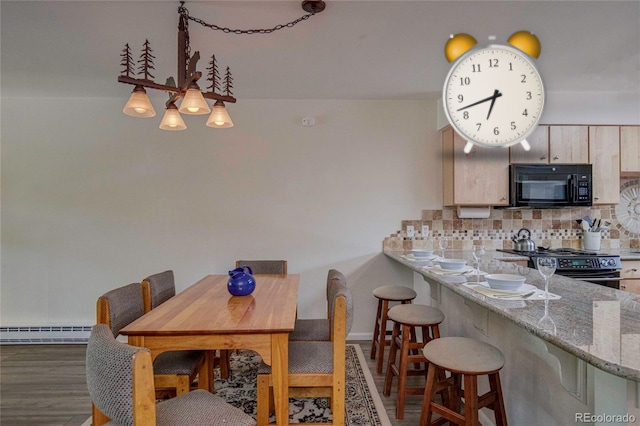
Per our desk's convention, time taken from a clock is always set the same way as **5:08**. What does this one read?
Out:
**6:42**
